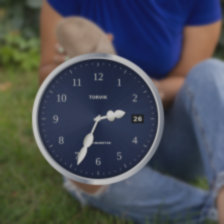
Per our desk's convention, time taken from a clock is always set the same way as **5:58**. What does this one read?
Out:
**2:34**
